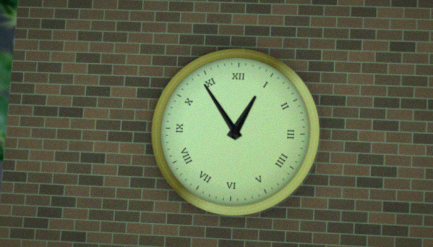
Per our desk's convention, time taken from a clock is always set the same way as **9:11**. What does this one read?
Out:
**12:54**
